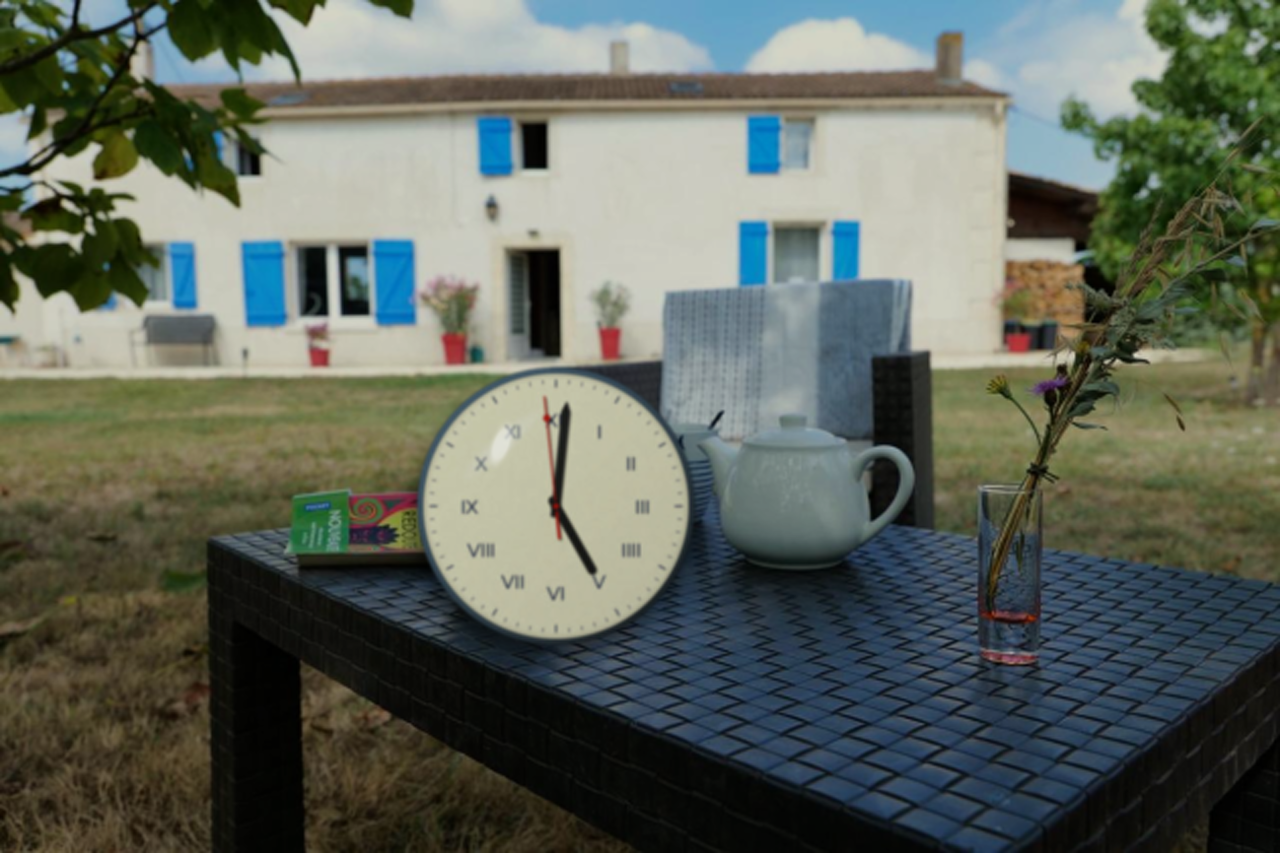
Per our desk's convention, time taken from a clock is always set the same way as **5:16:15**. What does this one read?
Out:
**5:00:59**
